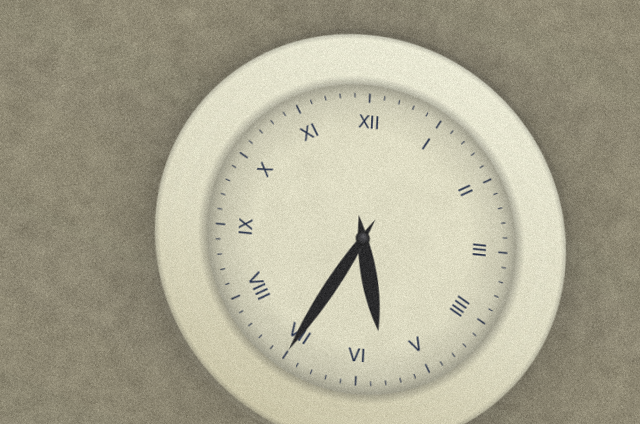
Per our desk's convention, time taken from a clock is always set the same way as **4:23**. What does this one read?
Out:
**5:35**
